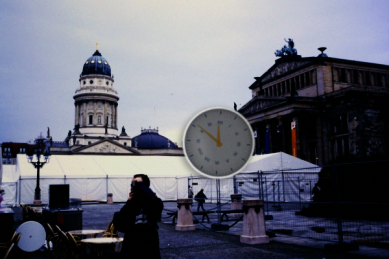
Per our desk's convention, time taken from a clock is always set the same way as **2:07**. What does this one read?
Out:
**11:51**
